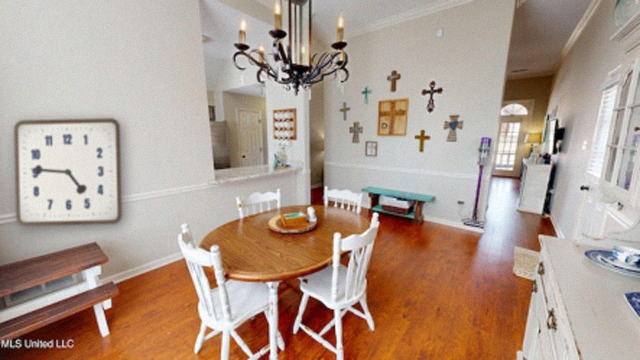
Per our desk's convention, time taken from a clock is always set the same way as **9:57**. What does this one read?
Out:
**4:46**
